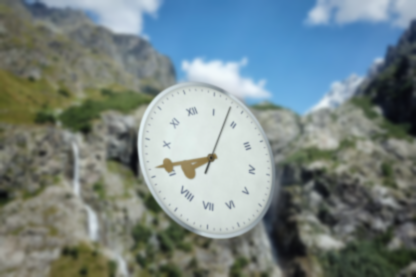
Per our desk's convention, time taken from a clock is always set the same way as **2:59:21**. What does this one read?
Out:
**8:46:08**
